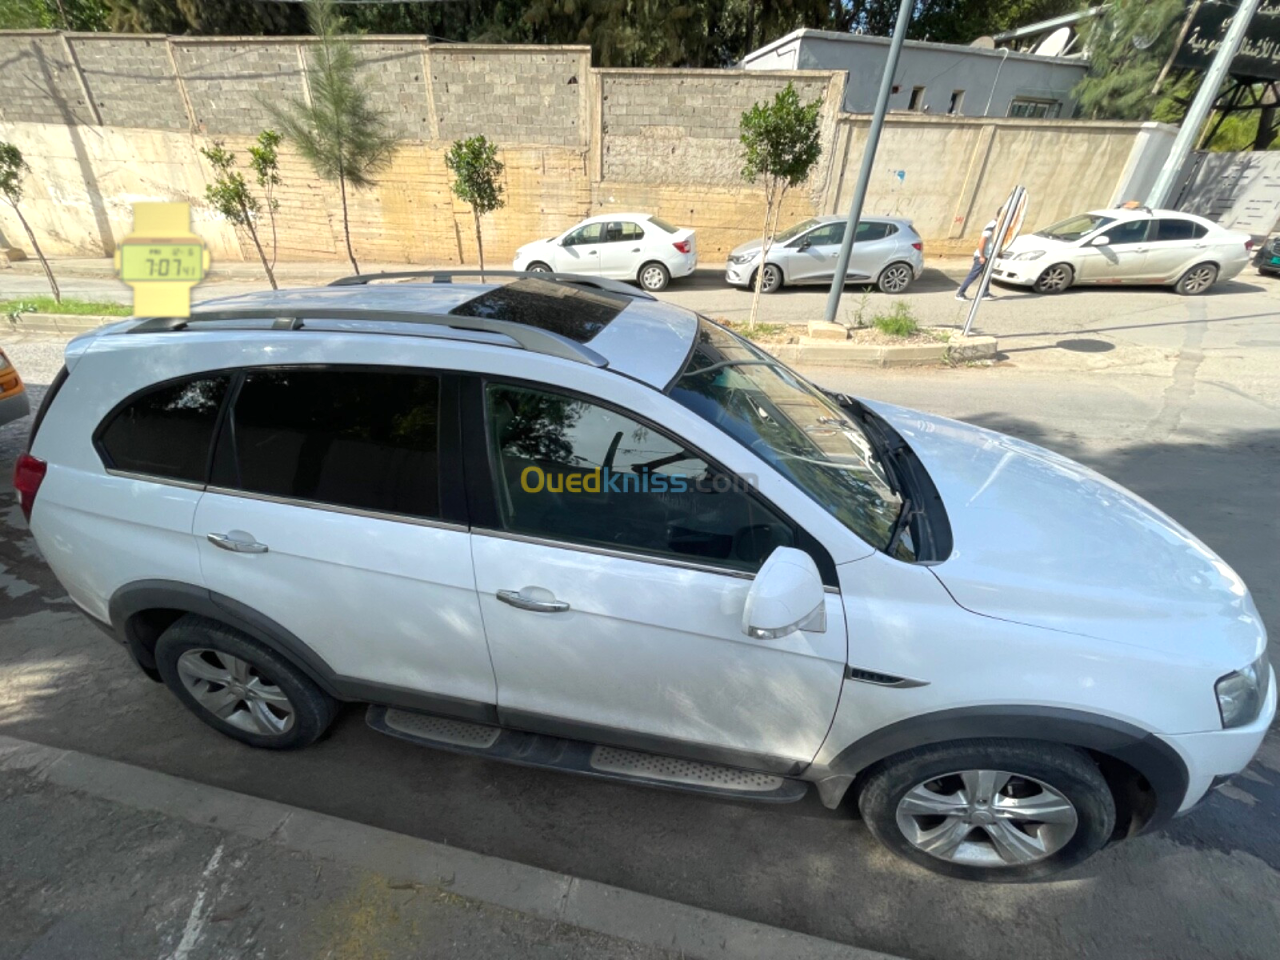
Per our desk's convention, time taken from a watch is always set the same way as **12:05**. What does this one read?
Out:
**7:07**
